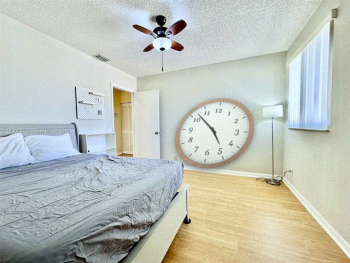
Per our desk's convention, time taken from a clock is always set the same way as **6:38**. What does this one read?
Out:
**4:52**
